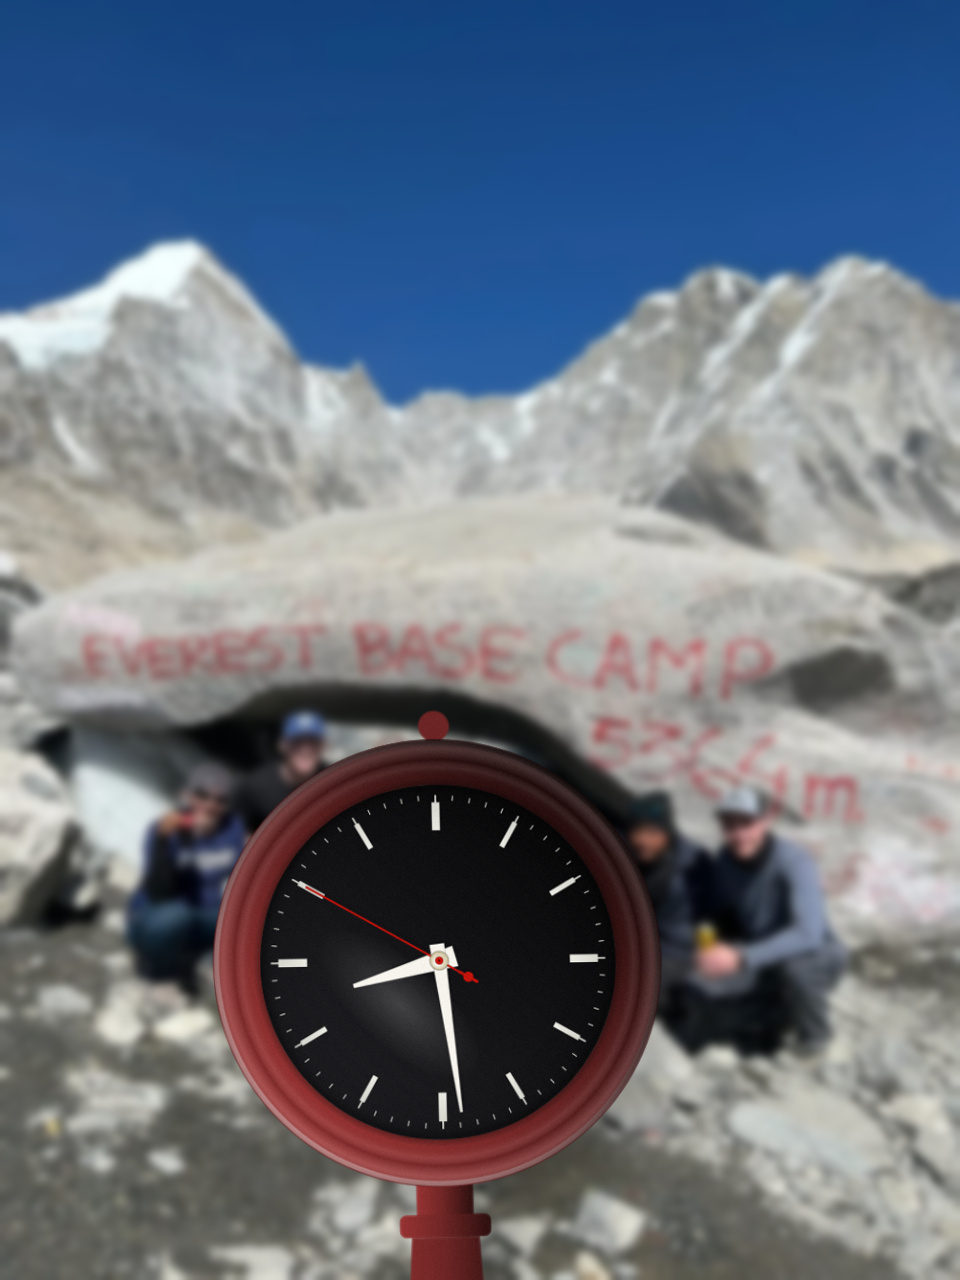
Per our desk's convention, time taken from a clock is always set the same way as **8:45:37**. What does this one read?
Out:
**8:28:50**
